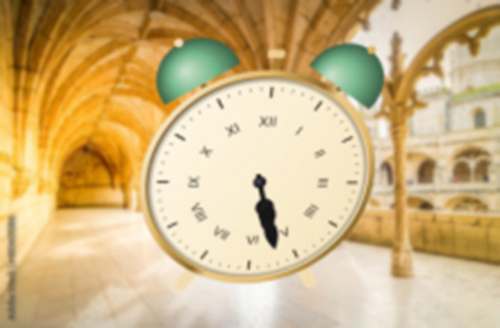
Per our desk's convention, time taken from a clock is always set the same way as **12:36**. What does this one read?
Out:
**5:27**
